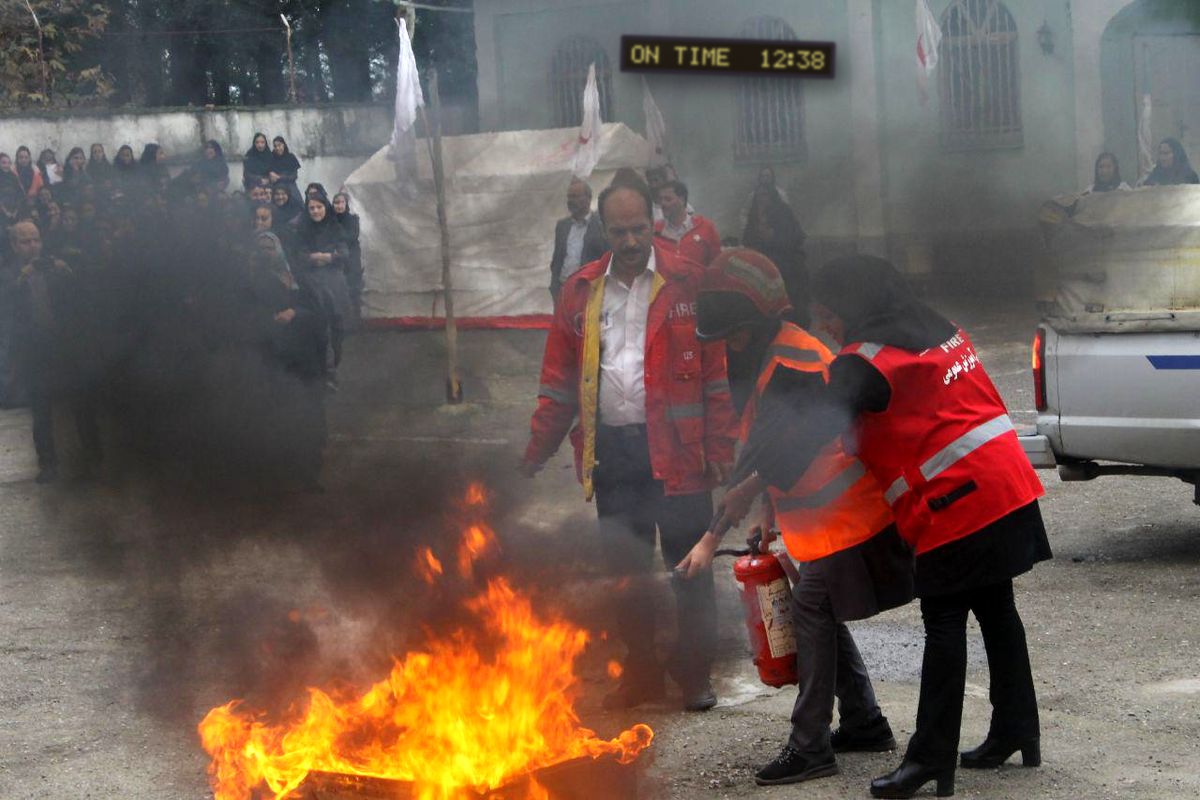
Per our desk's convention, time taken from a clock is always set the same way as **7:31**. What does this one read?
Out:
**12:38**
